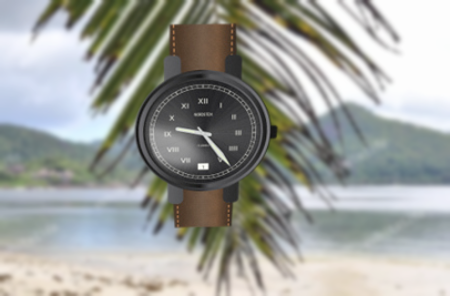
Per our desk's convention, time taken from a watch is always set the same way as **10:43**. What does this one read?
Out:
**9:24**
